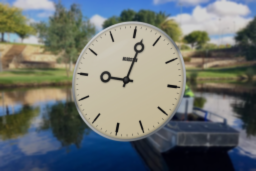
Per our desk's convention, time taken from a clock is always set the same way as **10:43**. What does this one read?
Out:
**9:02**
